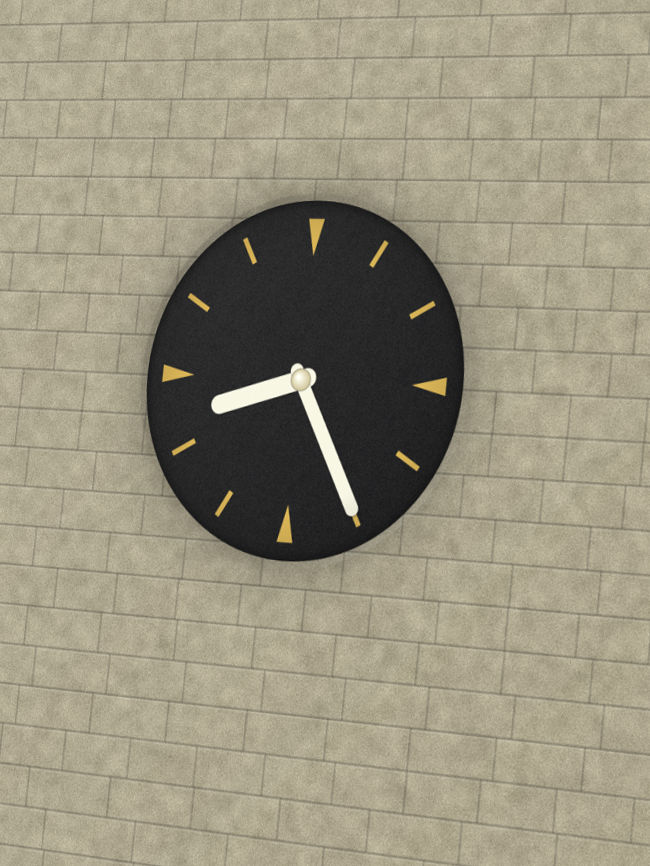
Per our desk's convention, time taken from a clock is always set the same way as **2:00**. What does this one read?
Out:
**8:25**
